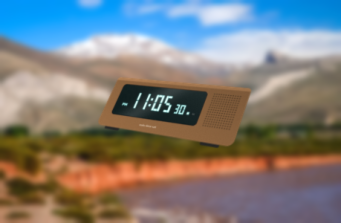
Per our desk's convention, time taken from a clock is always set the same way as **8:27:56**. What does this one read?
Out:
**11:05:30**
